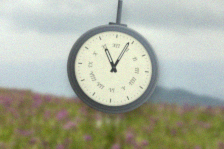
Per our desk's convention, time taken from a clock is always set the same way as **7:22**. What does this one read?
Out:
**11:04**
